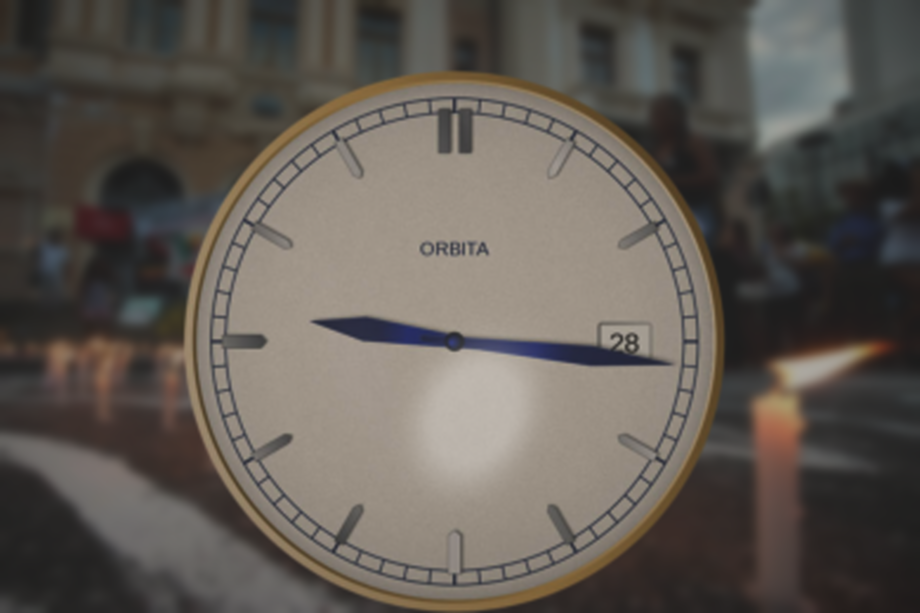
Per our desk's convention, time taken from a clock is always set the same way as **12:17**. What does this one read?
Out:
**9:16**
